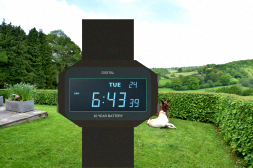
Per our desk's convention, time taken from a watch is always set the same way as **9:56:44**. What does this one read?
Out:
**6:43:39**
